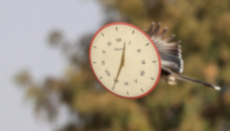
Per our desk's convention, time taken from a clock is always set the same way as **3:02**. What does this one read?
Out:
**12:35**
